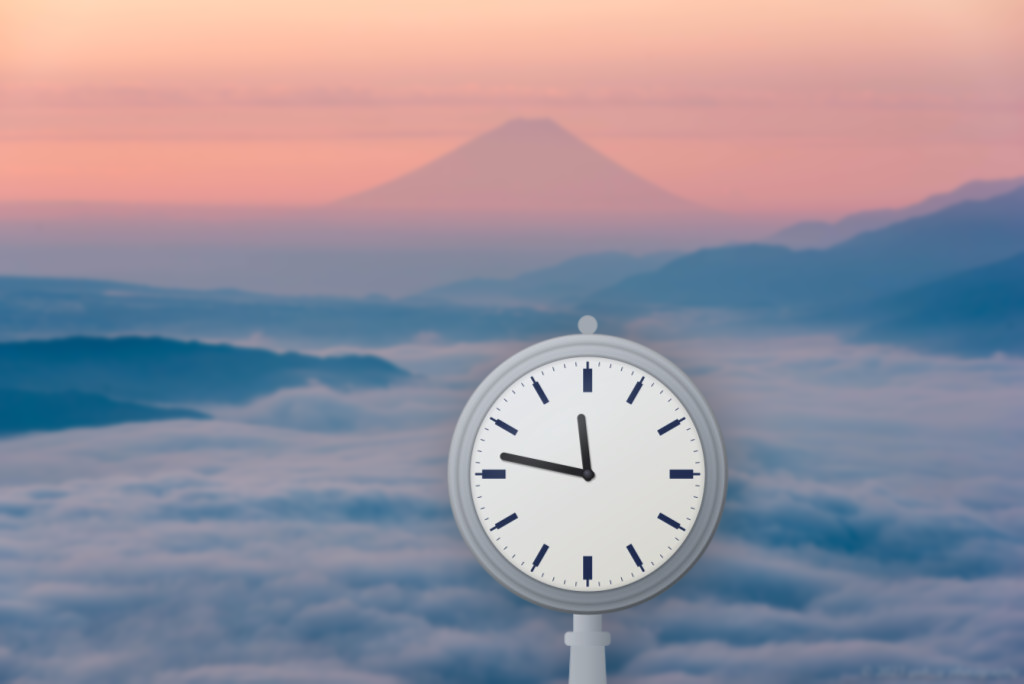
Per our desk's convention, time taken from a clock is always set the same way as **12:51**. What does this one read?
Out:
**11:47**
